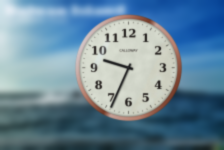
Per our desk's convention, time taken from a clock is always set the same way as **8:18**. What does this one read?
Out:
**9:34**
